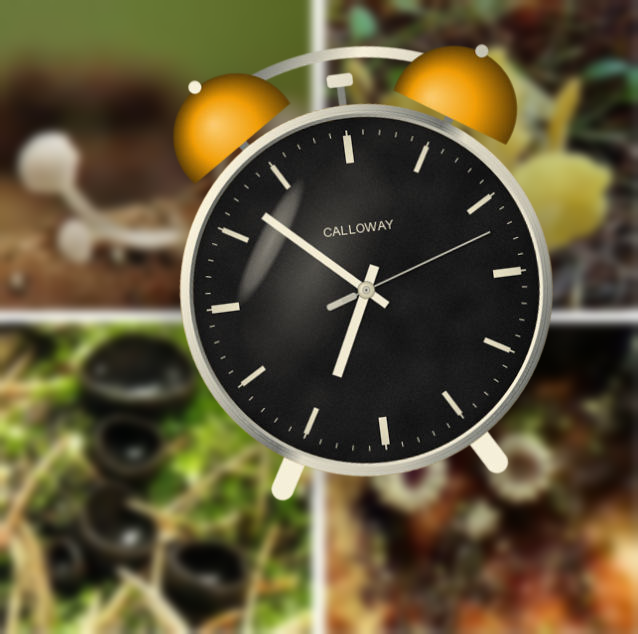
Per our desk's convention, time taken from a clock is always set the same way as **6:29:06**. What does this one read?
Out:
**6:52:12**
